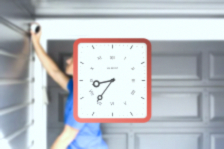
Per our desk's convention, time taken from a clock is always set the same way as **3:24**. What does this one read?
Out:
**8:36**
